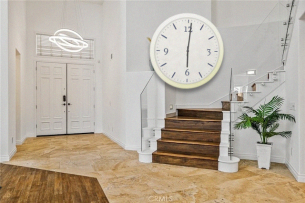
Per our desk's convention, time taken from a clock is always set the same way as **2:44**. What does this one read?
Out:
**6:01**
